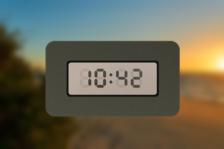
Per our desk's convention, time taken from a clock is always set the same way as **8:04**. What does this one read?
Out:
**10:42**
